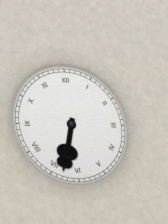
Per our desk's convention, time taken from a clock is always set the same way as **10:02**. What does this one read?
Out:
**6:33**
